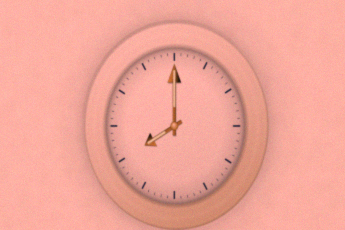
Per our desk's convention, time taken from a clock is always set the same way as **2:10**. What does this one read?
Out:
**8:00**
